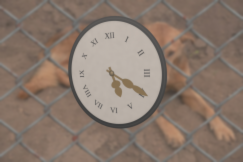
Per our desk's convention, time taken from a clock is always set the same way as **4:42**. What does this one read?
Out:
**5:20**
